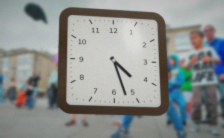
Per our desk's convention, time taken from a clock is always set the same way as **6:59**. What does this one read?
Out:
**4:27**
